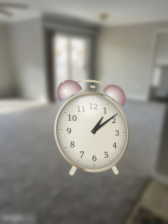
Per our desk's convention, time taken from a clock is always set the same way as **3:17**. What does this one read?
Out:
**1:09**
